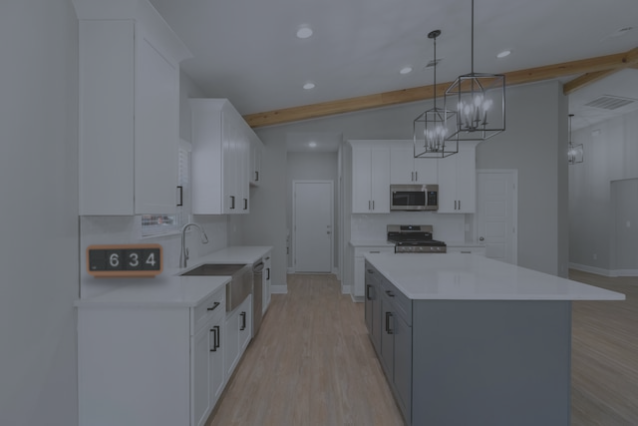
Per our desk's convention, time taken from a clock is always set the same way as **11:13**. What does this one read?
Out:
**6:34**
